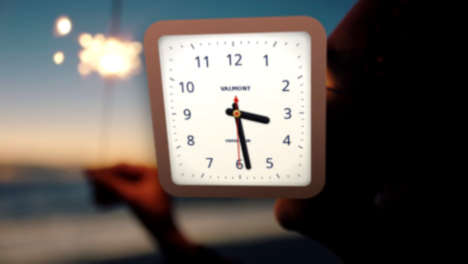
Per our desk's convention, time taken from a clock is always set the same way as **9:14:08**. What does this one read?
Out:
**3:28:30**
